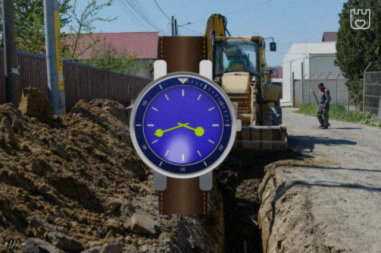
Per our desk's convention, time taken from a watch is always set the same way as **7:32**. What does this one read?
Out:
**3:42**
